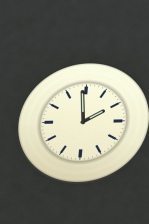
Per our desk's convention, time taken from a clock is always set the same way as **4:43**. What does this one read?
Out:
**1:59**
